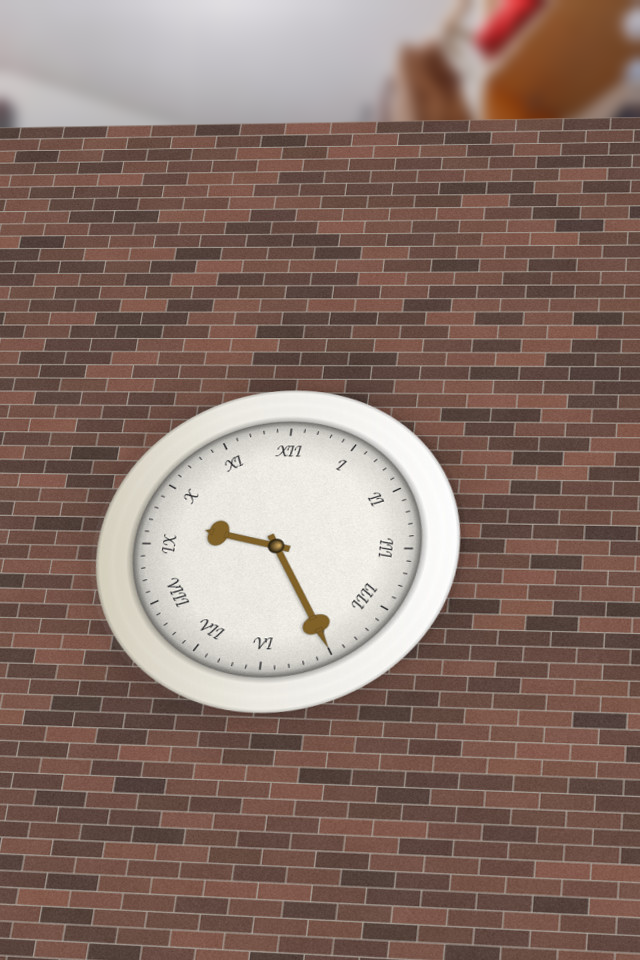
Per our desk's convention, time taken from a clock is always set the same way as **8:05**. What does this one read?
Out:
**9:25**
